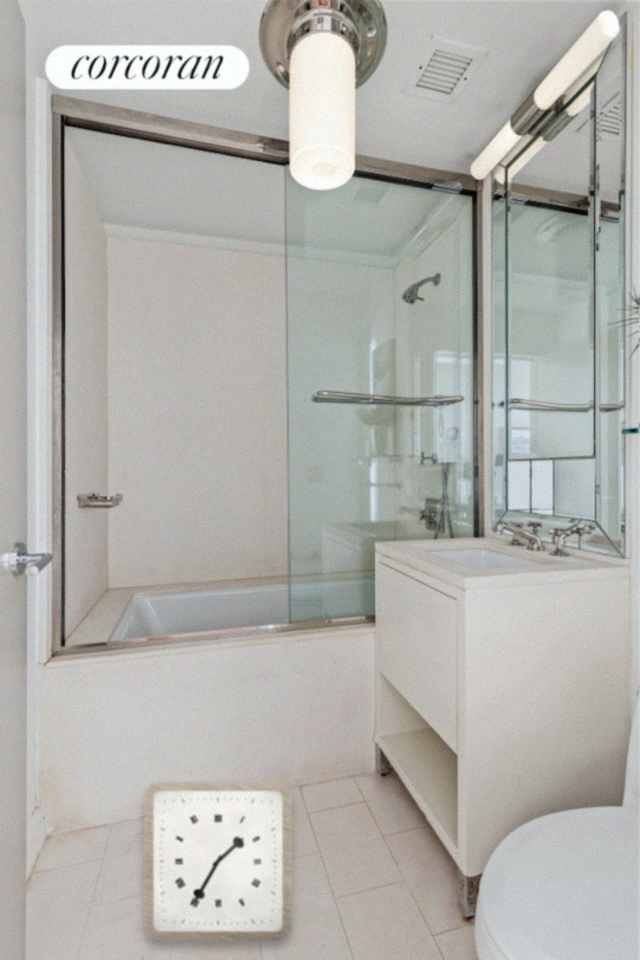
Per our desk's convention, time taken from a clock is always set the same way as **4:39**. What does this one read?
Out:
**1:35**
